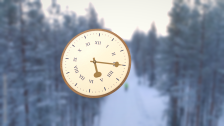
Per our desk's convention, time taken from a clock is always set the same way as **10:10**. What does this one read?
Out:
**5:15**
